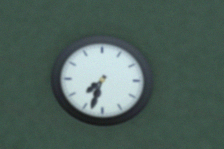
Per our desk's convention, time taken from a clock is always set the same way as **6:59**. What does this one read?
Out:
**7:33**
